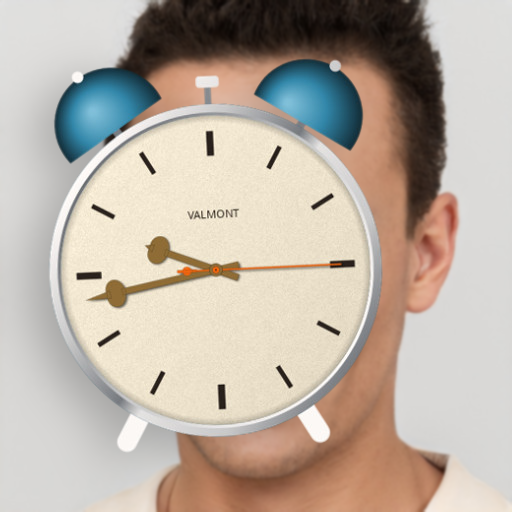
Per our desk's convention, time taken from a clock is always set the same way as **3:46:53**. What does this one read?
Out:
**9:43:15**
